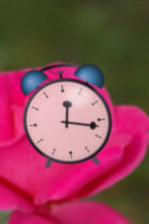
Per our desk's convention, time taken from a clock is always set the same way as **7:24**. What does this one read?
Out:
**12:17**
